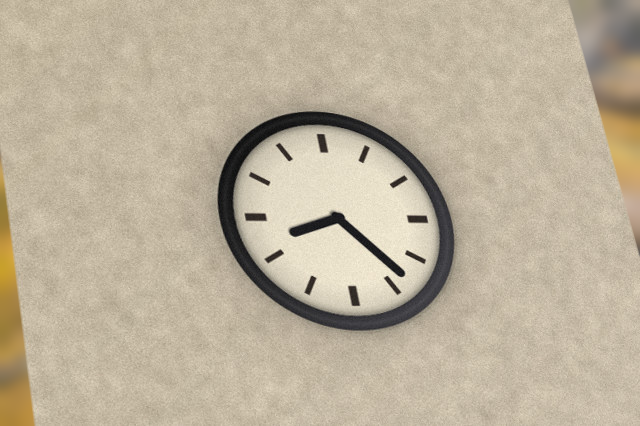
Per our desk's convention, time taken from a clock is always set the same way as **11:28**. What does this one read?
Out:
**8:23**
